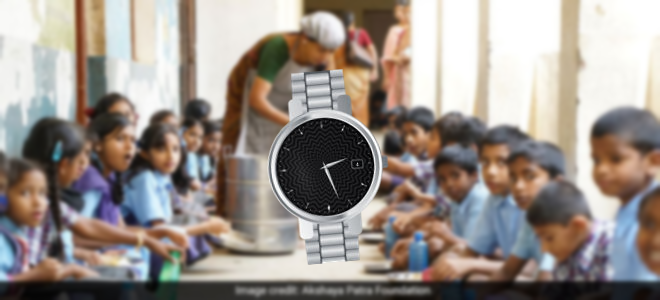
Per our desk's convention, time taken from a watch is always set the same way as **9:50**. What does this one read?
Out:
**2:27**
